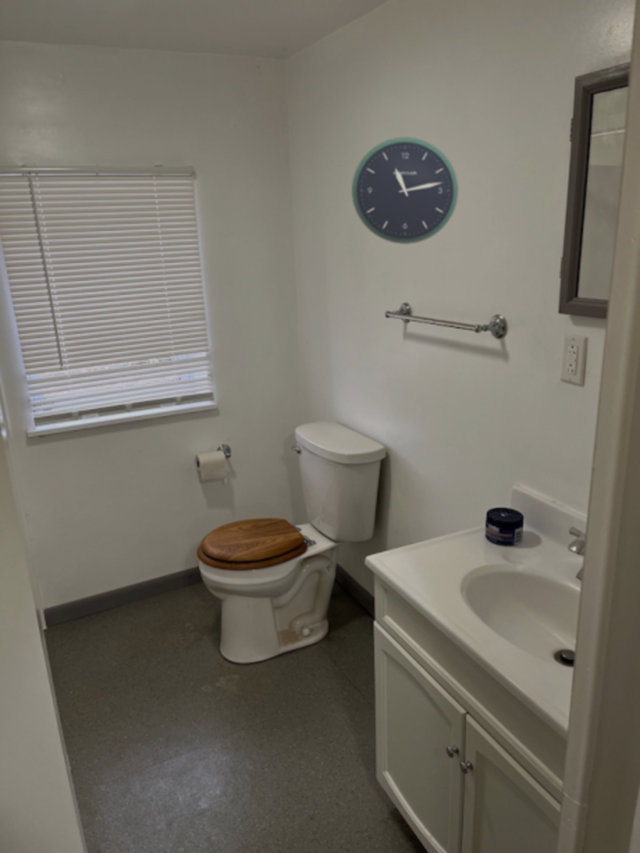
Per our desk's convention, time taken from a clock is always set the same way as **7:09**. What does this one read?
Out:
**11:13**
